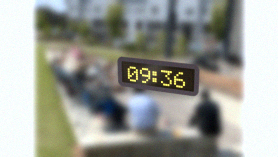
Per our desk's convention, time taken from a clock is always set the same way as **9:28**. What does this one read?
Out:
**9:36**
